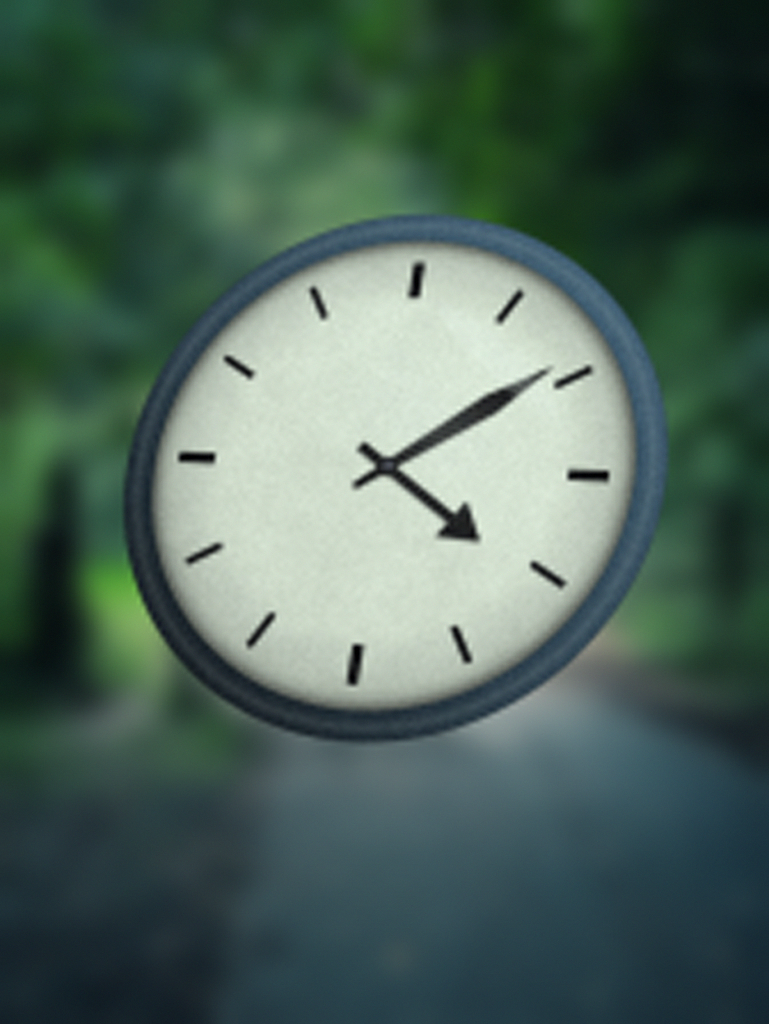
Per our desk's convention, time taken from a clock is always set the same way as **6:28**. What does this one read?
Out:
**4:09**
